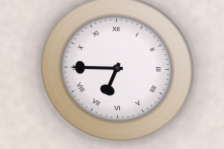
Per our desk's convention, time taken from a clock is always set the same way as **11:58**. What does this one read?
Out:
**6:45**
